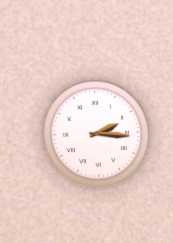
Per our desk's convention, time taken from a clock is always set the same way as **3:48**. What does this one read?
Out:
**2:16**
